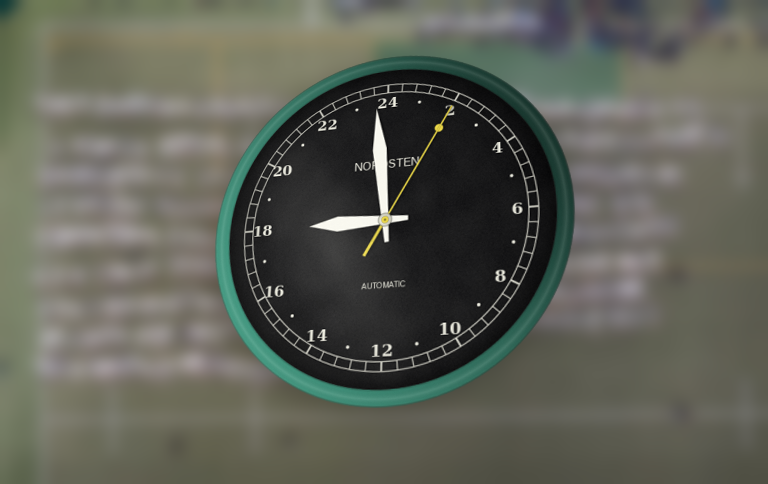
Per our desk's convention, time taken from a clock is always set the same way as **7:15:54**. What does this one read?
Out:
**17:59:05**
